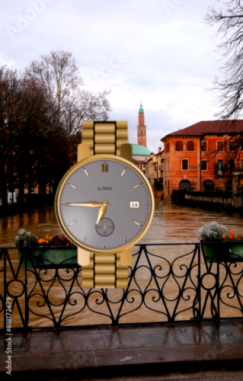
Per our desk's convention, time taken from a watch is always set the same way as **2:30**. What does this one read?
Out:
**6:45**
